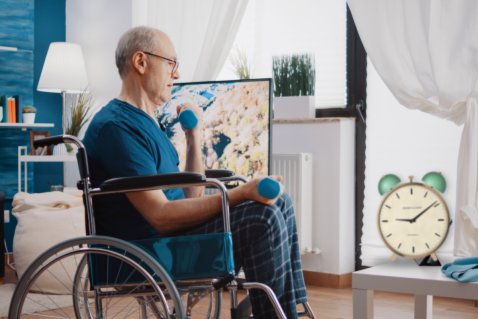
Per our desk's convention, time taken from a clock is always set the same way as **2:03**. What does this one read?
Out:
**9:09**
